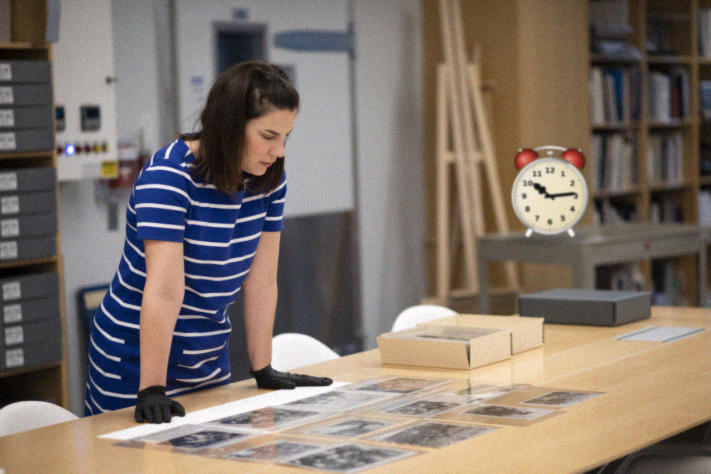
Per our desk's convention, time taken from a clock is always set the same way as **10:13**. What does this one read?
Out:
**10:14**
